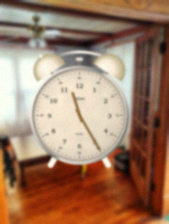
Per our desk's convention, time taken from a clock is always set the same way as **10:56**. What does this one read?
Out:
**11:25**
